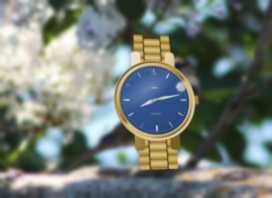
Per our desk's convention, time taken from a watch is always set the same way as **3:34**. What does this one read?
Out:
**8:13**
